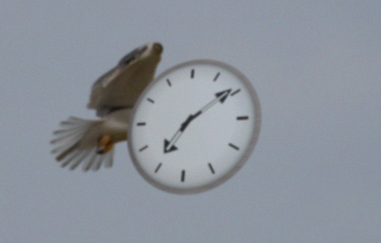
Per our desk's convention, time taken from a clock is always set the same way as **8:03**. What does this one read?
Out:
**7:09**
